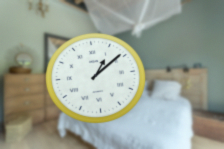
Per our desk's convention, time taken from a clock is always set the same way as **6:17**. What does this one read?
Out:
**1:09**
